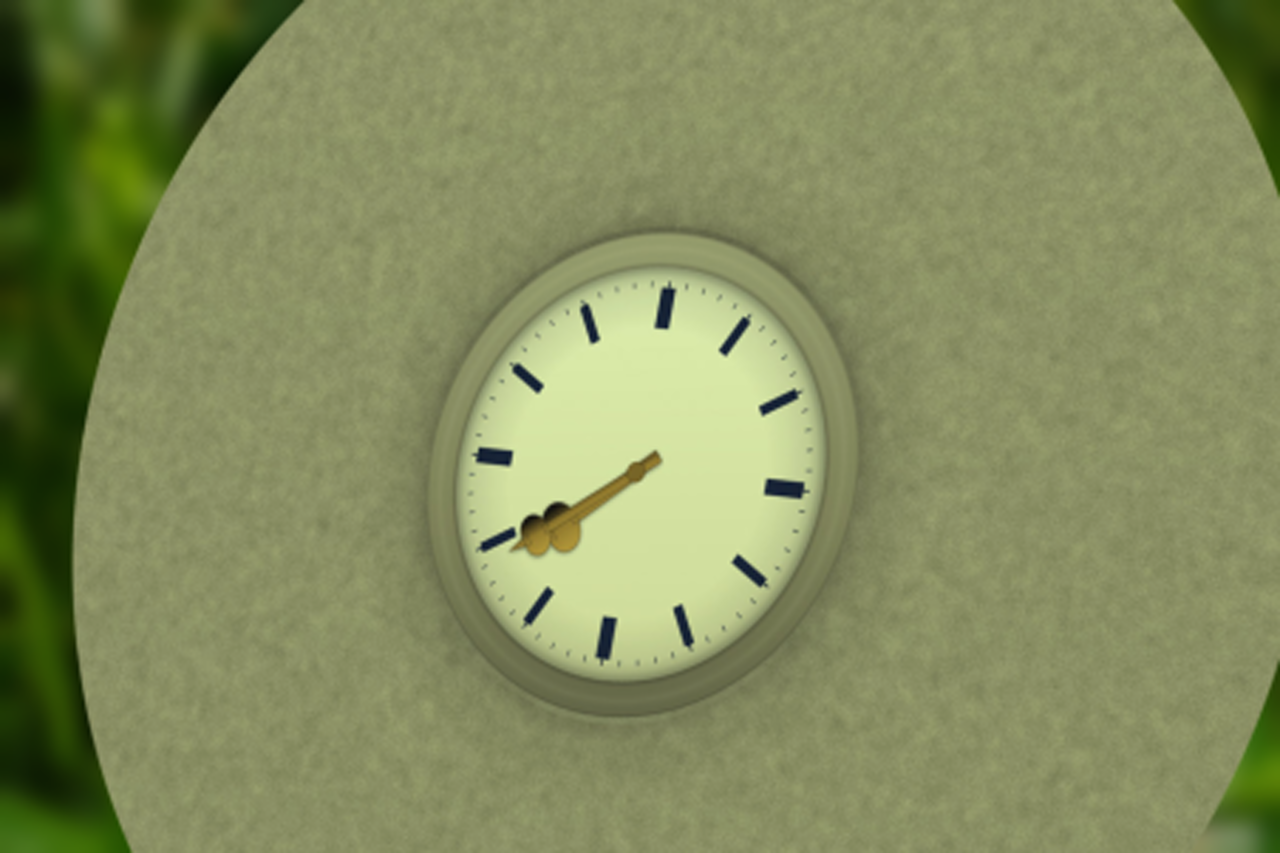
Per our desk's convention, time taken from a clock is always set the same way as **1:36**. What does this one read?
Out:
**7:39**
